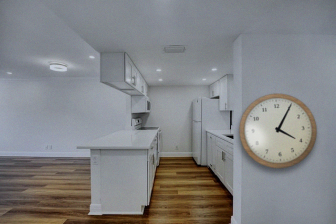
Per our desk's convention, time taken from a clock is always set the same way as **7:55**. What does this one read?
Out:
**4:05**
